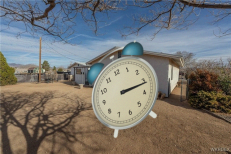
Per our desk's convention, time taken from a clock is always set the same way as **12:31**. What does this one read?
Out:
**3:16**
